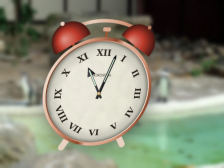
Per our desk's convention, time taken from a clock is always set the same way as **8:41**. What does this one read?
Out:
**11:03**
